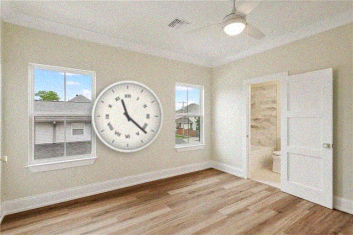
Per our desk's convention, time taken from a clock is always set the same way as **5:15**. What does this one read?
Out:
**11:22**
